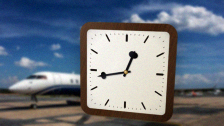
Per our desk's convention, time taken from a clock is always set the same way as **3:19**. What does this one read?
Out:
**12:43**
